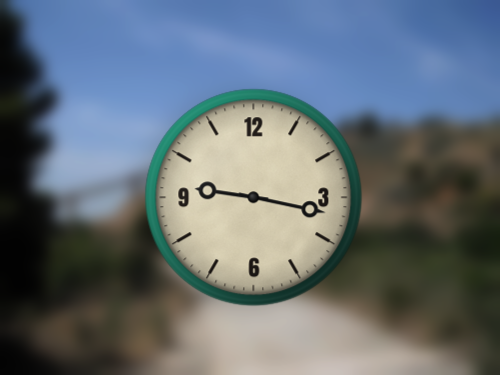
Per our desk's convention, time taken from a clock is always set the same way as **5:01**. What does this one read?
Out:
**9:17**
